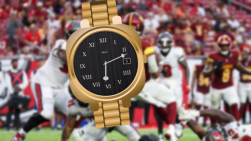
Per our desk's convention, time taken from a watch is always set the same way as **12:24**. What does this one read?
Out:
**6:12**
